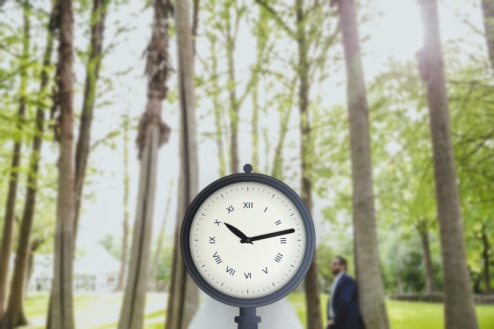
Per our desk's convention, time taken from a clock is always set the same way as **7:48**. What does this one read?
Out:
**10:13**
